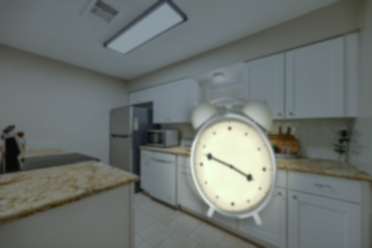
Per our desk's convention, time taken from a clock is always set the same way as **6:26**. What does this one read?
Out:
**3:48**
